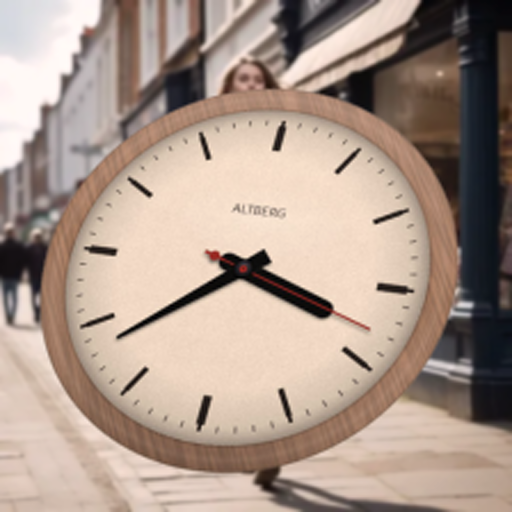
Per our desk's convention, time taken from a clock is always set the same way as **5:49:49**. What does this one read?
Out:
**3:38:18**
